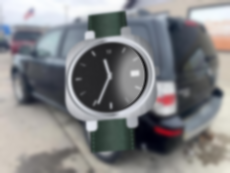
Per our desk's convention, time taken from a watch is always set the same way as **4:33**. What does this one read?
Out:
**11:34**
